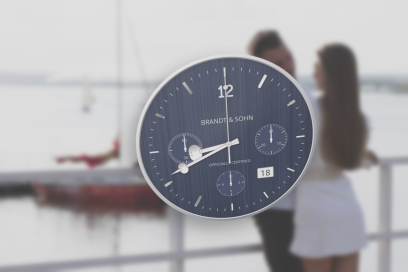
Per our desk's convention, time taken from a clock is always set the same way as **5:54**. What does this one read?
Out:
**8:41**
